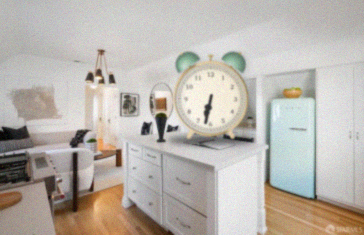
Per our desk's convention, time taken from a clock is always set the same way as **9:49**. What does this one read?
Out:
**6:32**
